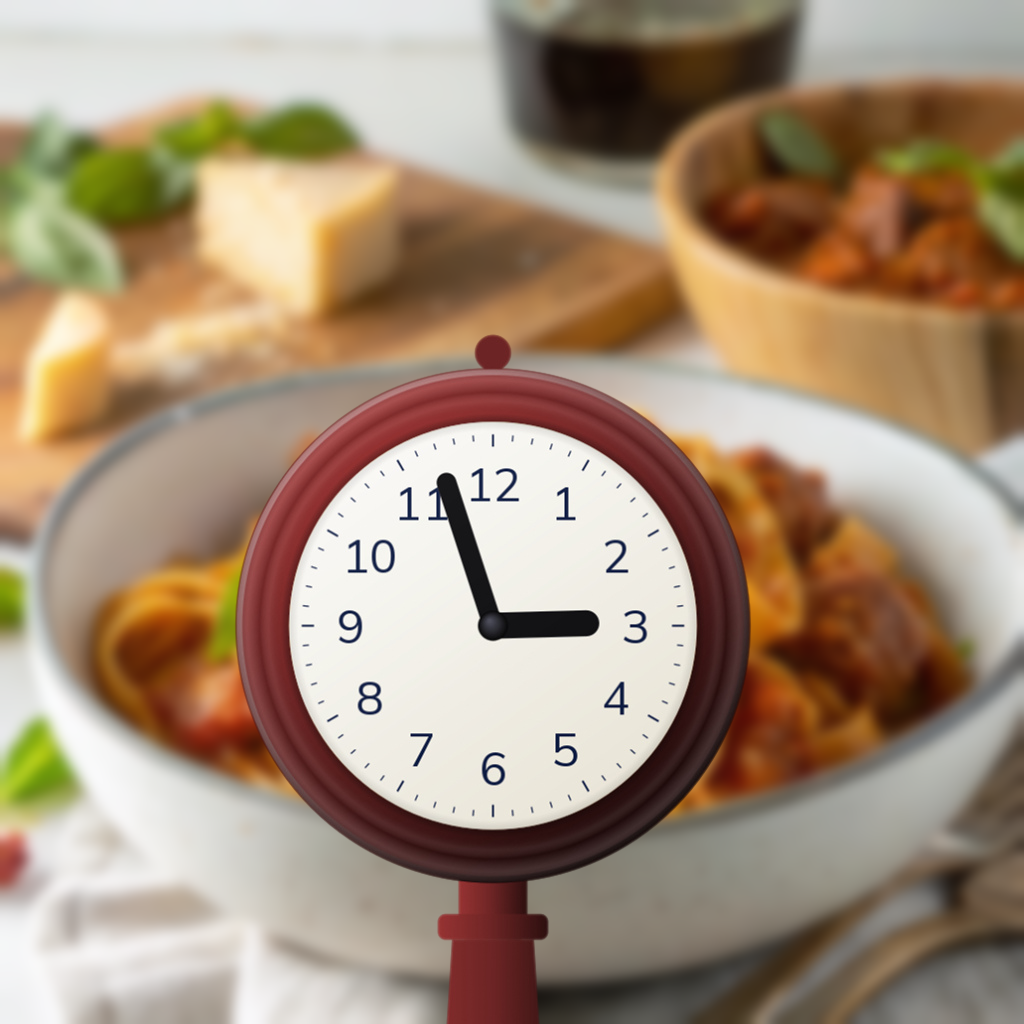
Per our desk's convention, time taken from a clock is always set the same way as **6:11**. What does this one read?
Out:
**2:57**
